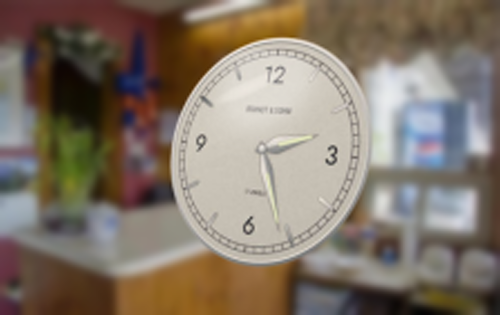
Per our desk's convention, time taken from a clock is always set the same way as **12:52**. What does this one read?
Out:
**2:26**
